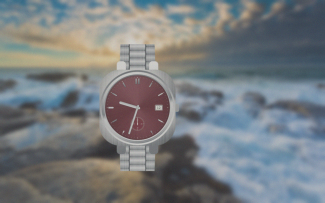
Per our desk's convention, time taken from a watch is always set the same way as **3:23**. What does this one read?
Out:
**9:33**
